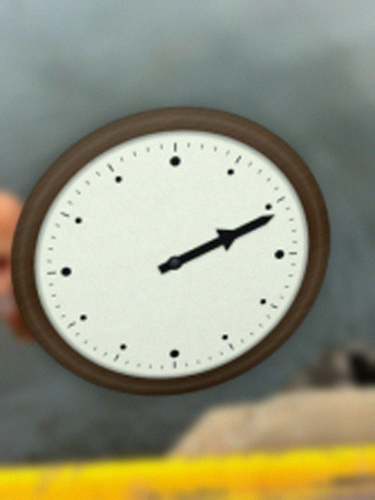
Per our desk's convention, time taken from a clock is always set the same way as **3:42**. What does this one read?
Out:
**2:11**
